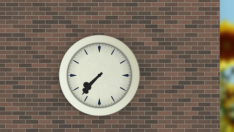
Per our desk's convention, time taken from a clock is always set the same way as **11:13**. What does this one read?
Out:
**7:37**
